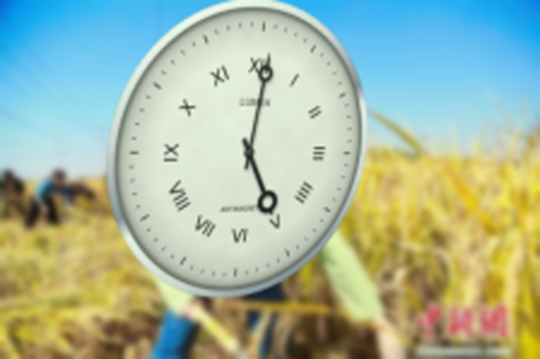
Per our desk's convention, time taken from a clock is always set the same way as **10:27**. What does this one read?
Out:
**5:01**
